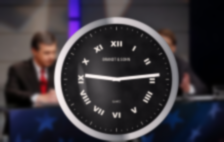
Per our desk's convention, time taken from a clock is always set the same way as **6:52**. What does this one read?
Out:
**9:14**
